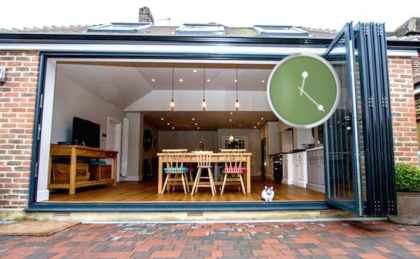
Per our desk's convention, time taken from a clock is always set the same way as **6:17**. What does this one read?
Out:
**12:22**
